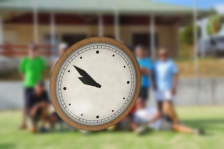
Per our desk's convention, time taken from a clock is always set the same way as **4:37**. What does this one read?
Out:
**9:52**
